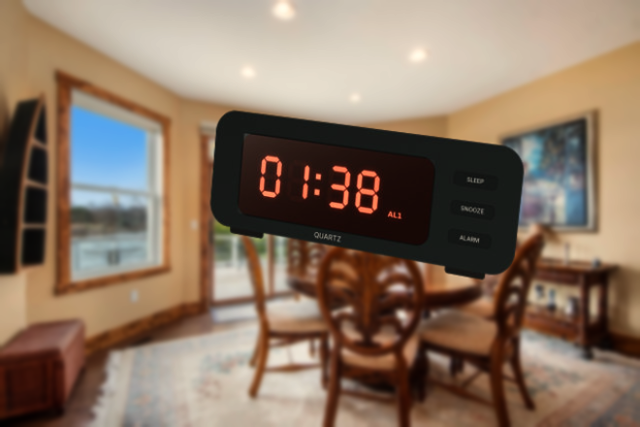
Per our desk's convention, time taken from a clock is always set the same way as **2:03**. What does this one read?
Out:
**1:38**
